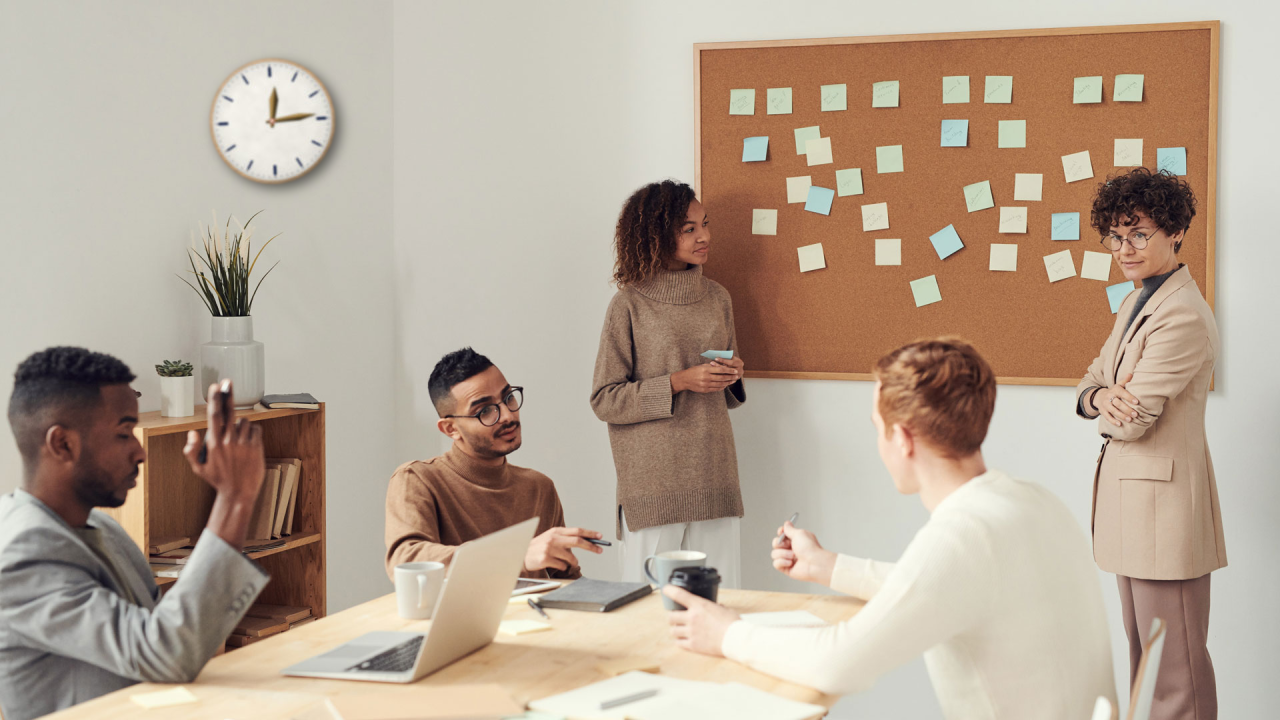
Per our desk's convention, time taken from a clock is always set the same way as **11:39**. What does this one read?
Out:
**12:14**
